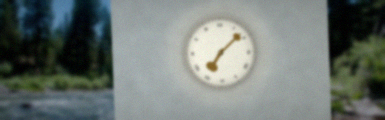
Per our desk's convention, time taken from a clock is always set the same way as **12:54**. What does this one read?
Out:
**7:08**
